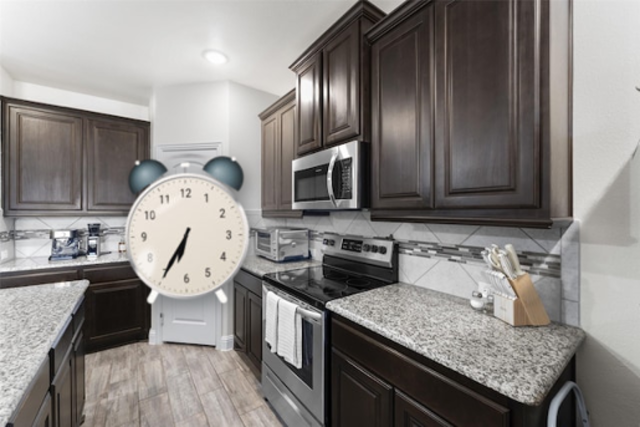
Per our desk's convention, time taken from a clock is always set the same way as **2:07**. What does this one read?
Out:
**6:35**
